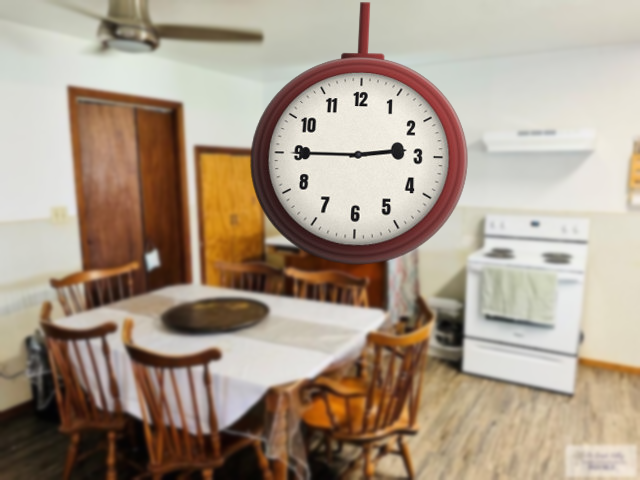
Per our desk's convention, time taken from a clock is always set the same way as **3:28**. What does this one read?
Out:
**2:45**
